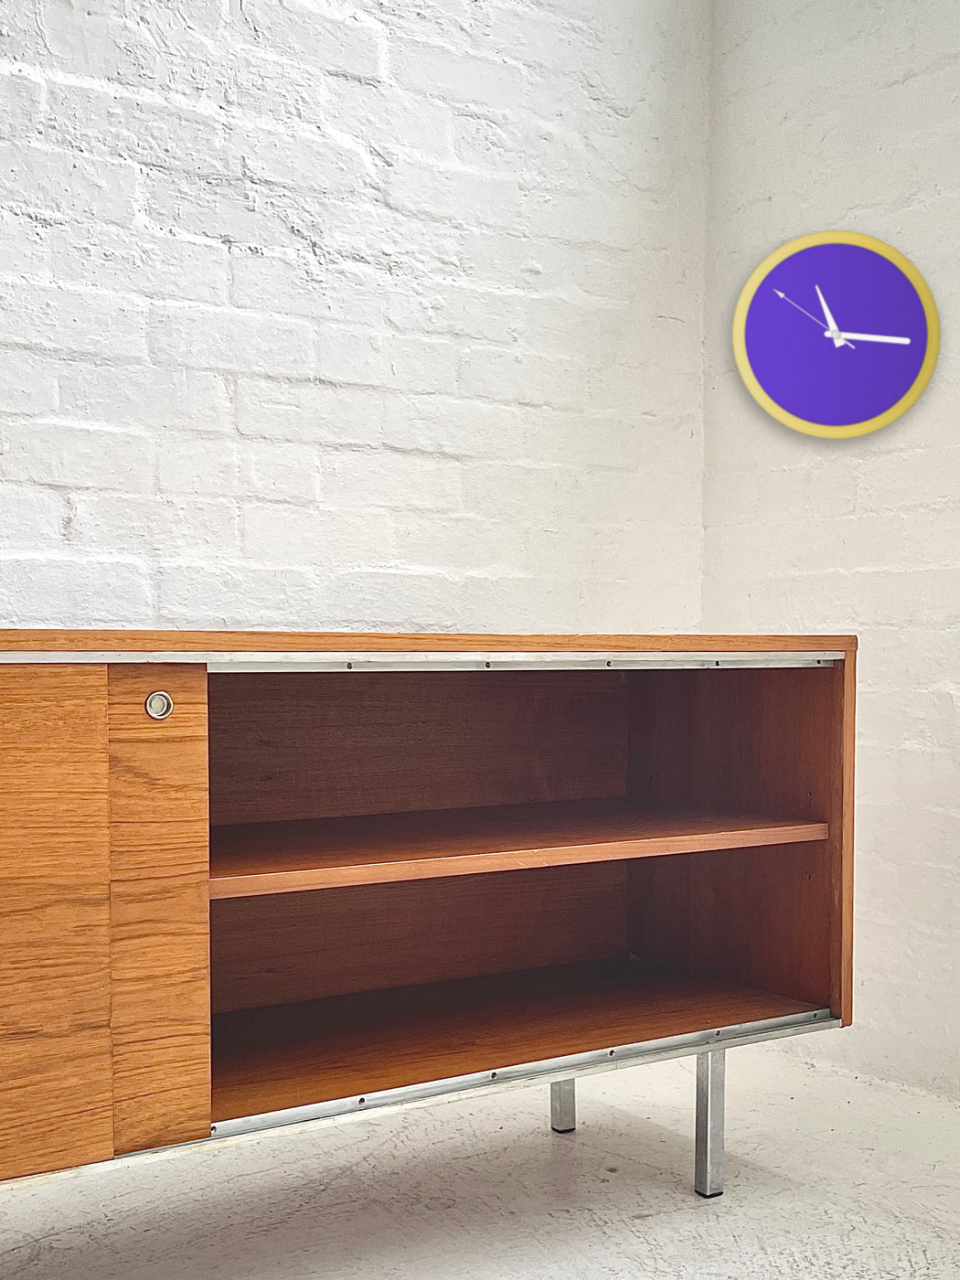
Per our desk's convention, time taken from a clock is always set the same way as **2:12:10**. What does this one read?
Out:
**11:15:51**
